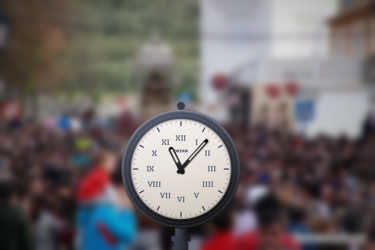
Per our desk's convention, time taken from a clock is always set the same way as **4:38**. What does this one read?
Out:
**11:07**
